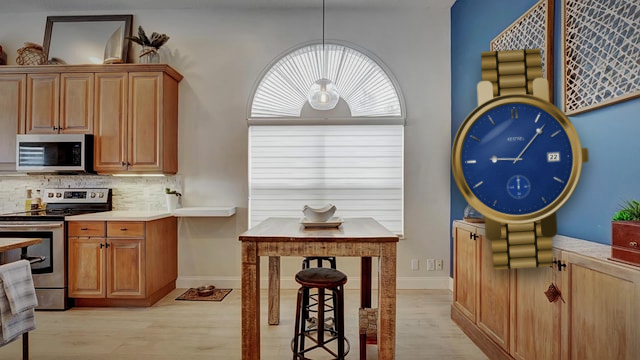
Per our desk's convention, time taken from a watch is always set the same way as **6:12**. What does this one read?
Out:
**9:07**
